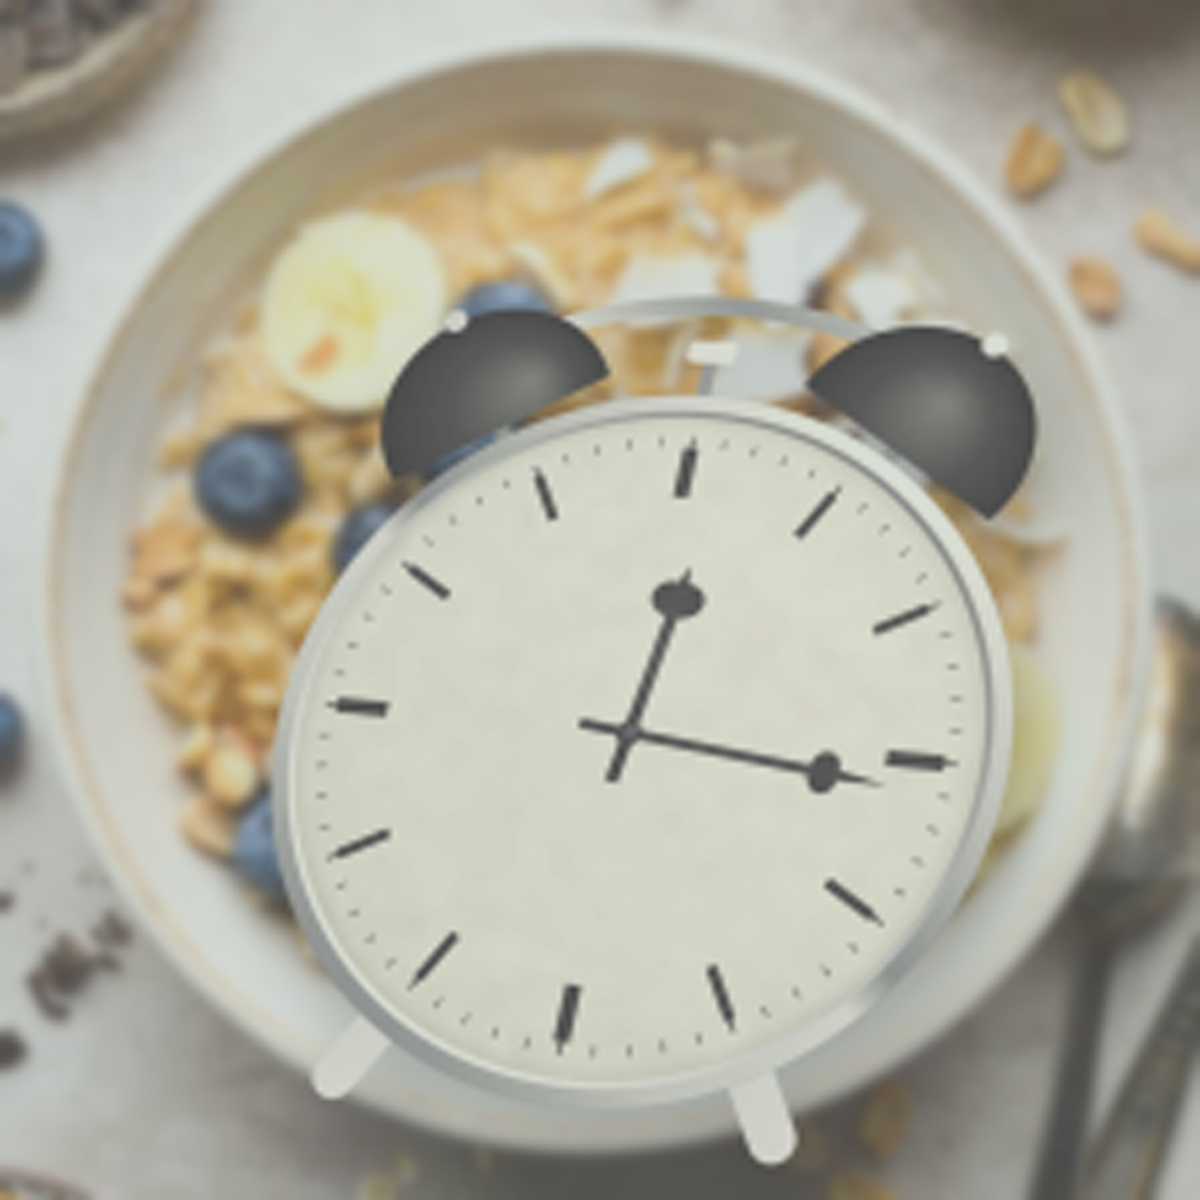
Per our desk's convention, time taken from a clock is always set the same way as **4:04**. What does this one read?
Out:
**12:16**
